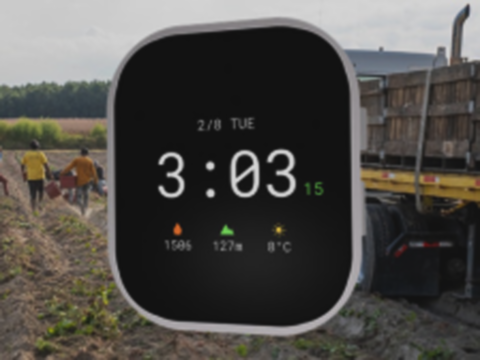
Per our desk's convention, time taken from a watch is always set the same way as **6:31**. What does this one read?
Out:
**3:03**
